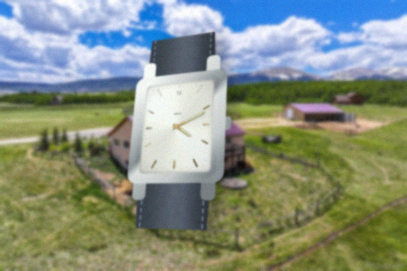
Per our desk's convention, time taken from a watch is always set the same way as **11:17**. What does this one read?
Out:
**4:11**
